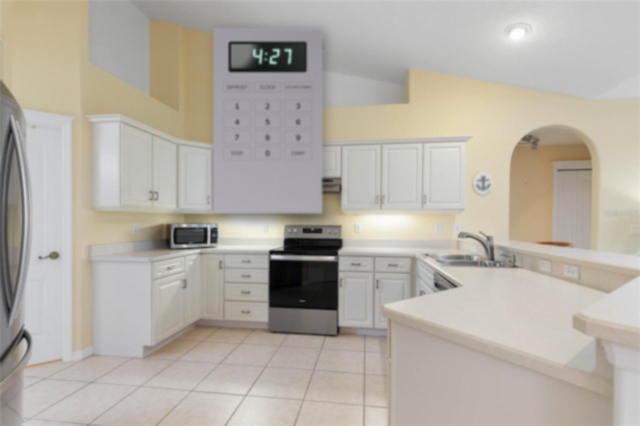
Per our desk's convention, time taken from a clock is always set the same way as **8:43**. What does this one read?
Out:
**4:27**
